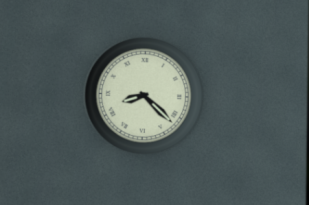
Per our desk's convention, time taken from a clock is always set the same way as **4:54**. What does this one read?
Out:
**8:22**
